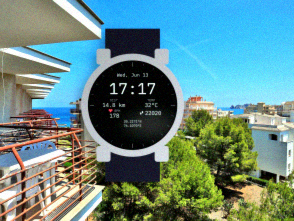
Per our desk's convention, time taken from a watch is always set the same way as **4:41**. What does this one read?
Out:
**17:17**
